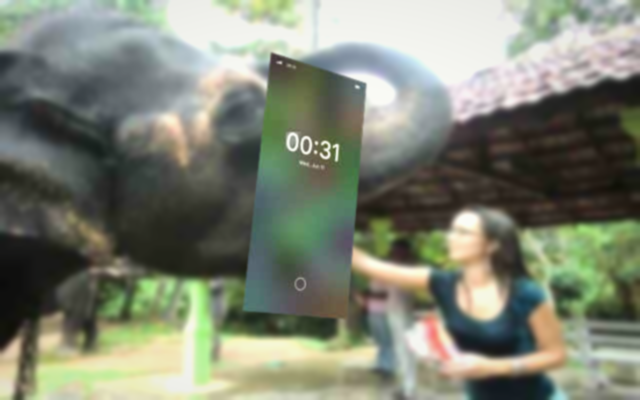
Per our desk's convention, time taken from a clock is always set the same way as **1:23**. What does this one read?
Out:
**0:31**
